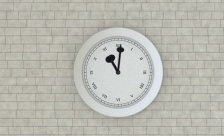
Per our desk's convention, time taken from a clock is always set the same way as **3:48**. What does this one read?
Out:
**11:01**
